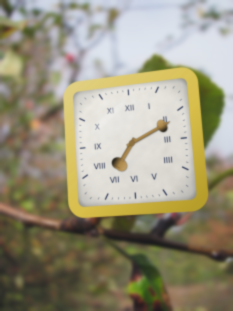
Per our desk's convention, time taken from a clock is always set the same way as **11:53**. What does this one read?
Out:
**7:11**
